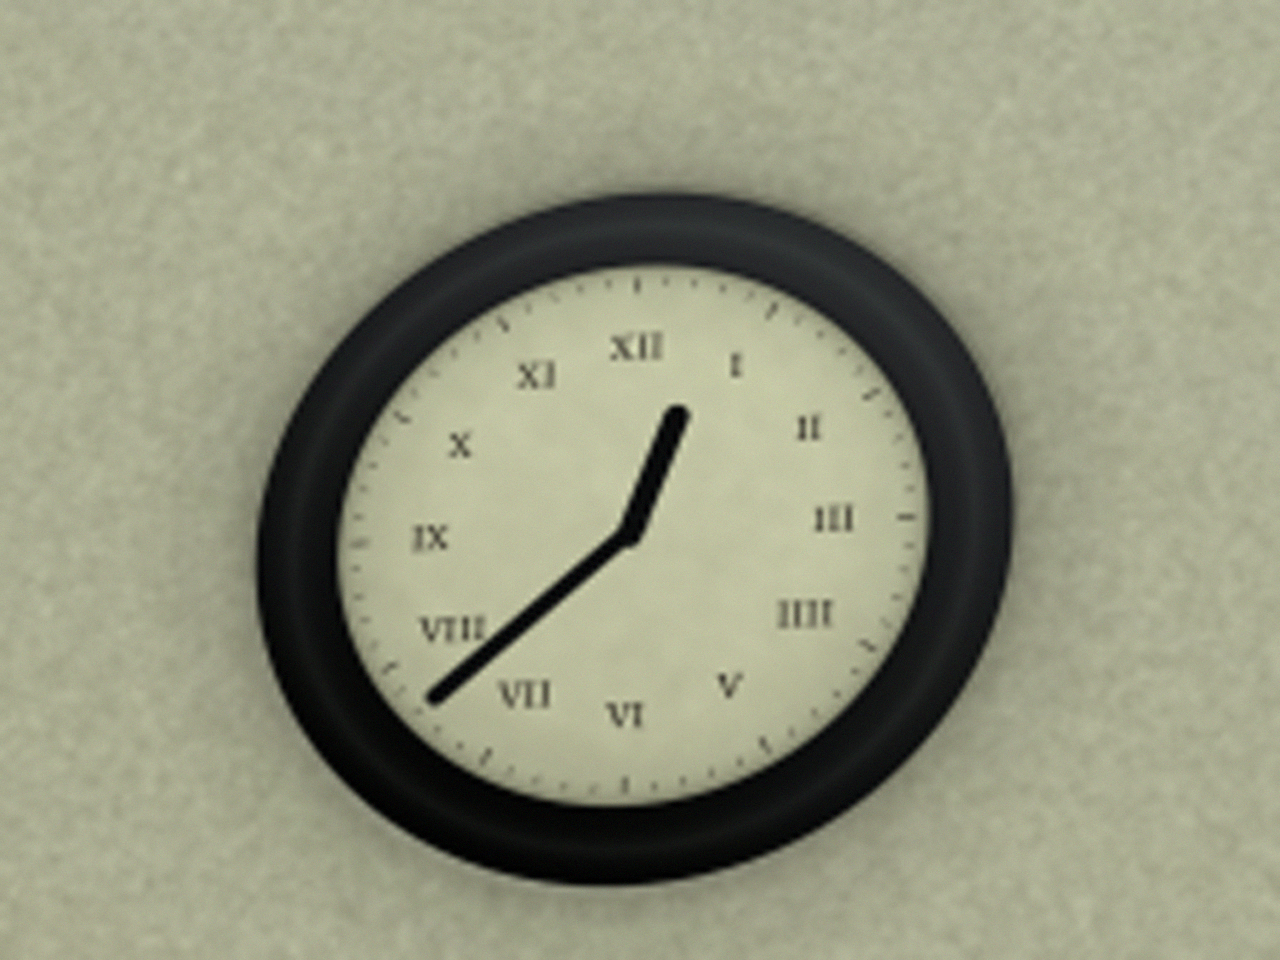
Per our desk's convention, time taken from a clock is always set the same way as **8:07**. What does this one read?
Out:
**12:38**
